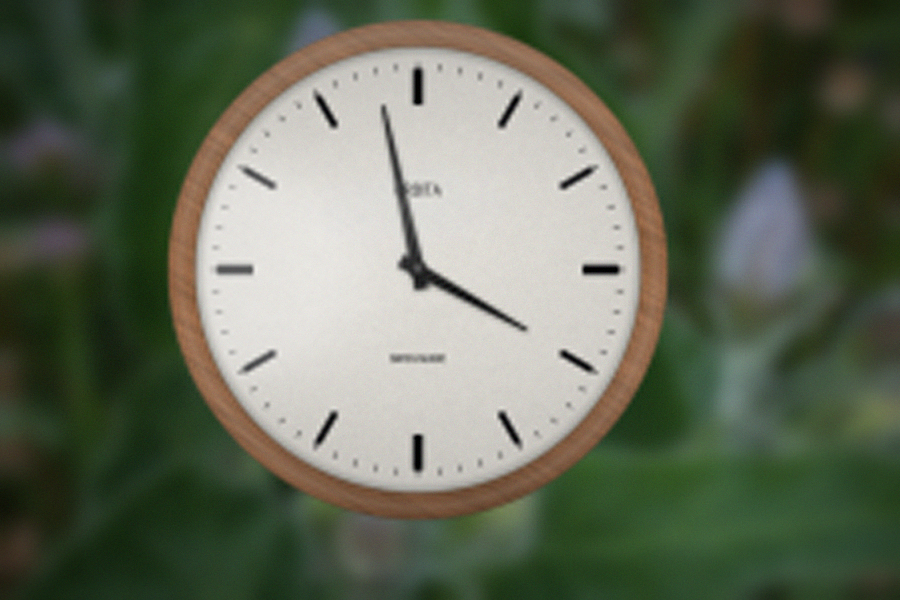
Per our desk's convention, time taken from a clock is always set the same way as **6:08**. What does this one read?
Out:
**3:58**
